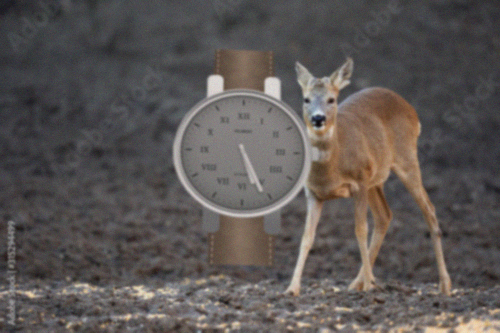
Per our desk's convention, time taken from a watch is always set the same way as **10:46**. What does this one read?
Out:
**5:26**
